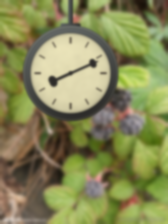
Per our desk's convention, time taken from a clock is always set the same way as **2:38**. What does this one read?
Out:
**8:11**
